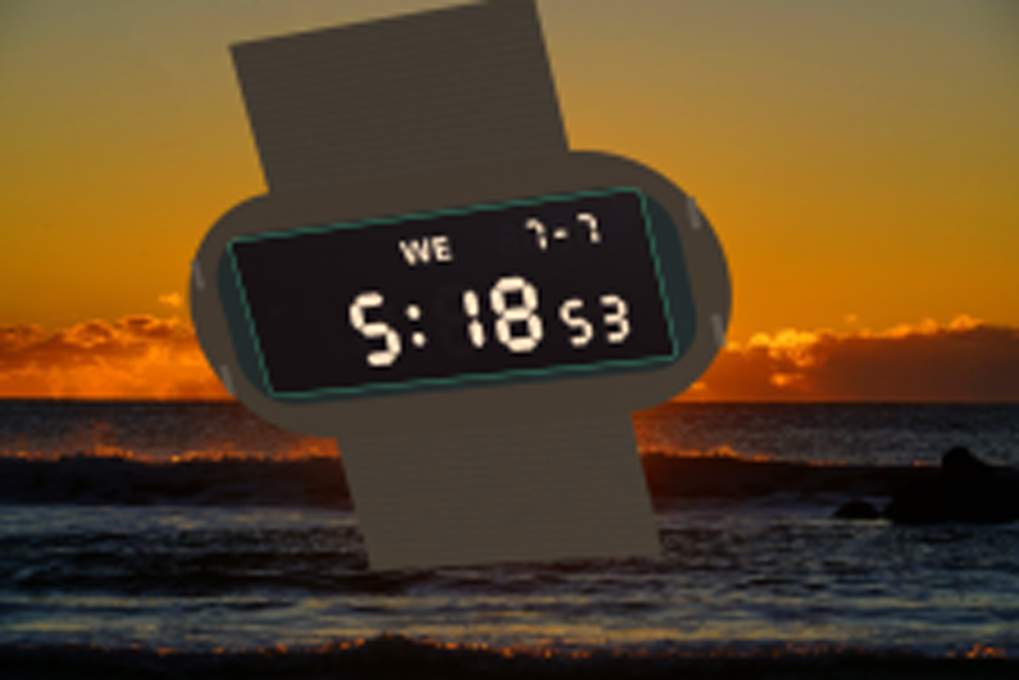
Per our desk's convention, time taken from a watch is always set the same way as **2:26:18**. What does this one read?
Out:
**5:18:53**
